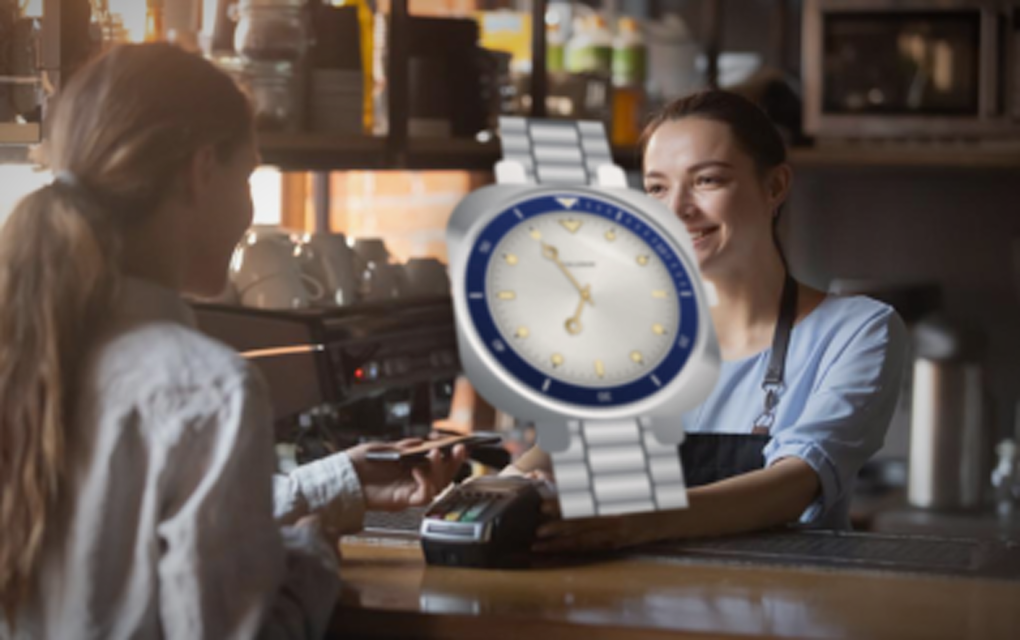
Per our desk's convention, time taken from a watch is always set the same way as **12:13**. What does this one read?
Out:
**6:55**
